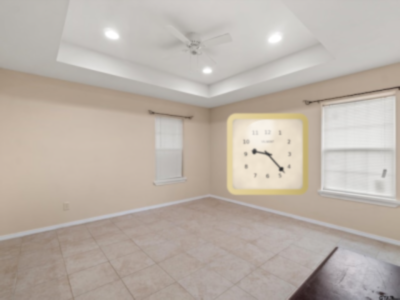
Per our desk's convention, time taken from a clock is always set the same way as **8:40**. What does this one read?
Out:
**9:23**
